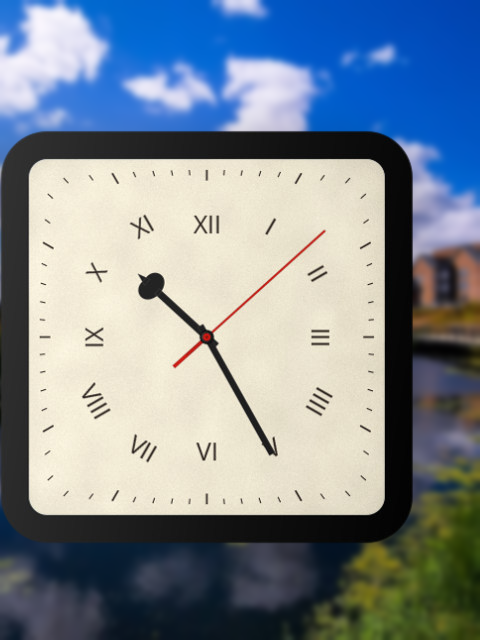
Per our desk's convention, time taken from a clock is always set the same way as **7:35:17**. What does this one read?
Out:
**10:25:08**
